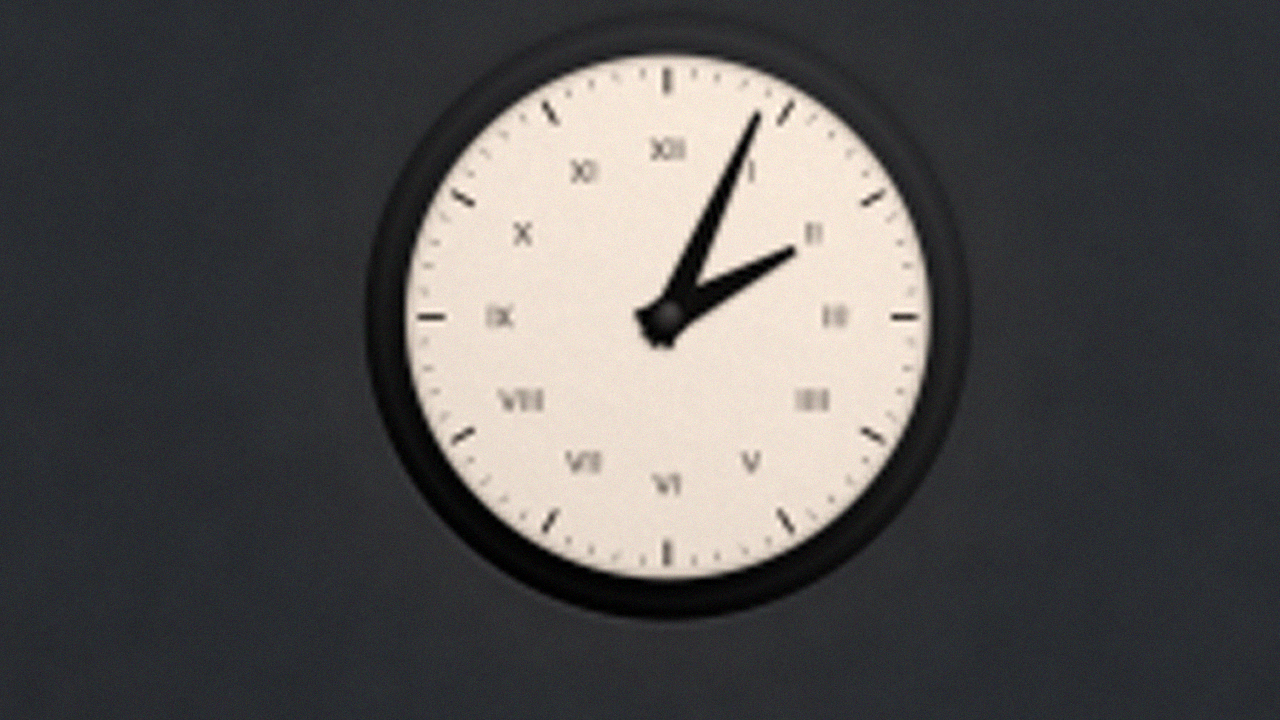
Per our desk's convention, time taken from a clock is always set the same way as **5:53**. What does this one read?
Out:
**2:04**
